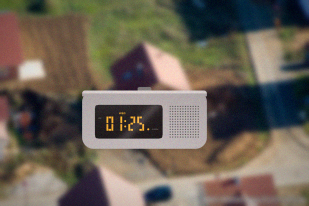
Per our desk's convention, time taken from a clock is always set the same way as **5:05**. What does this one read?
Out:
**1:25**
